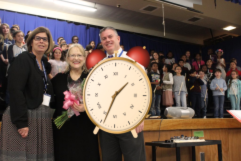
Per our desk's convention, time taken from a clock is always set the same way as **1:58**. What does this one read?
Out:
**1:34**
